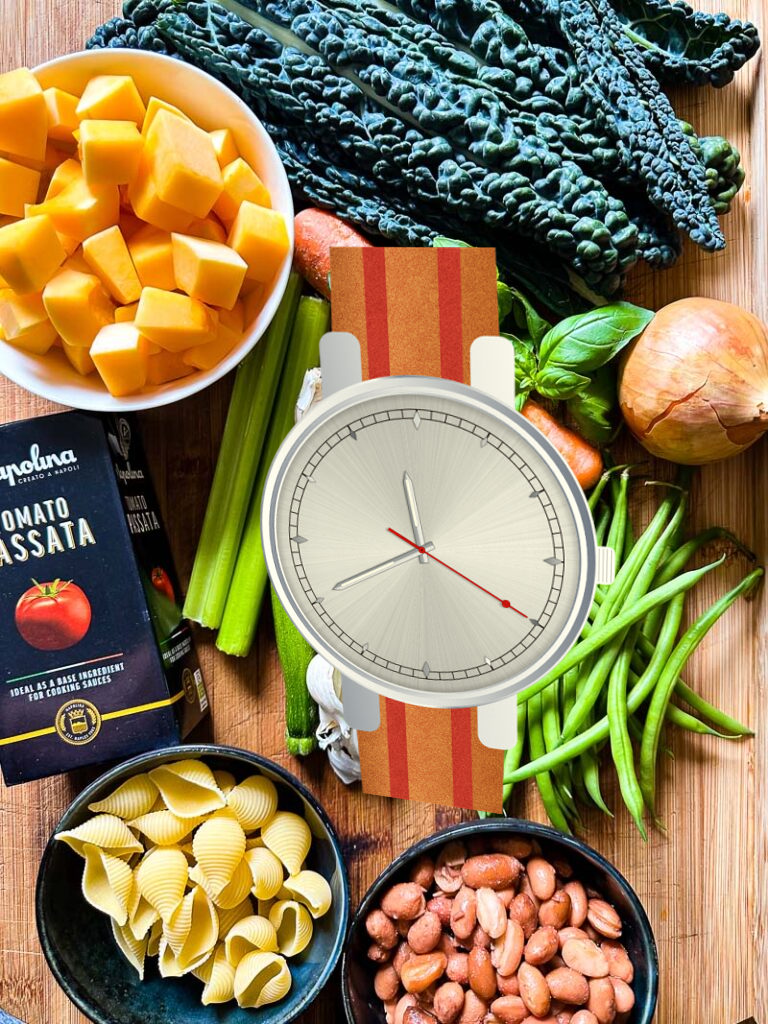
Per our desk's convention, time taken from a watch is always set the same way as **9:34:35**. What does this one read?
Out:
**11:40:20**
